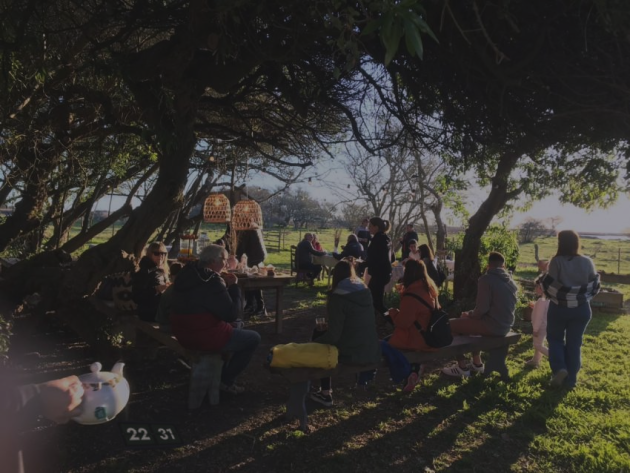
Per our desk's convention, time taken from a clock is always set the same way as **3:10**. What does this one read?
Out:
**22:31**
